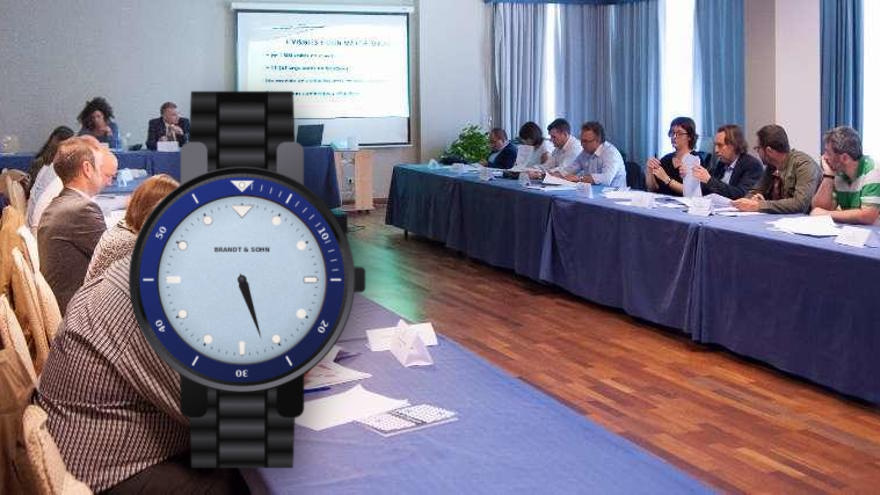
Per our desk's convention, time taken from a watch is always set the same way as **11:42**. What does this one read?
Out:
**5:27**
